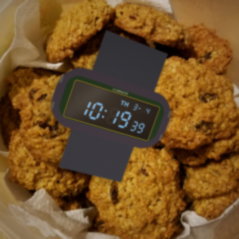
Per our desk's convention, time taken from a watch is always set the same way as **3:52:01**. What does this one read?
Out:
**10:19:39**
